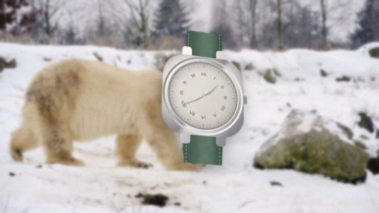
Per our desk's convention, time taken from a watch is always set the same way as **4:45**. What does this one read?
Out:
**1:40**
